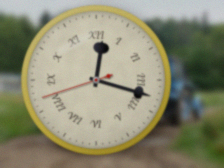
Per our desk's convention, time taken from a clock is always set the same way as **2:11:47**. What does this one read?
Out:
**12:17:42**
